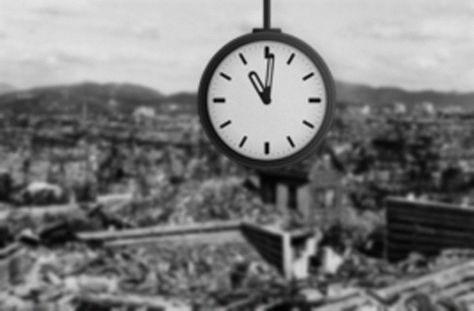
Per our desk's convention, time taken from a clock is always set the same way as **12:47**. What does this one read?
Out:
**11:01**
